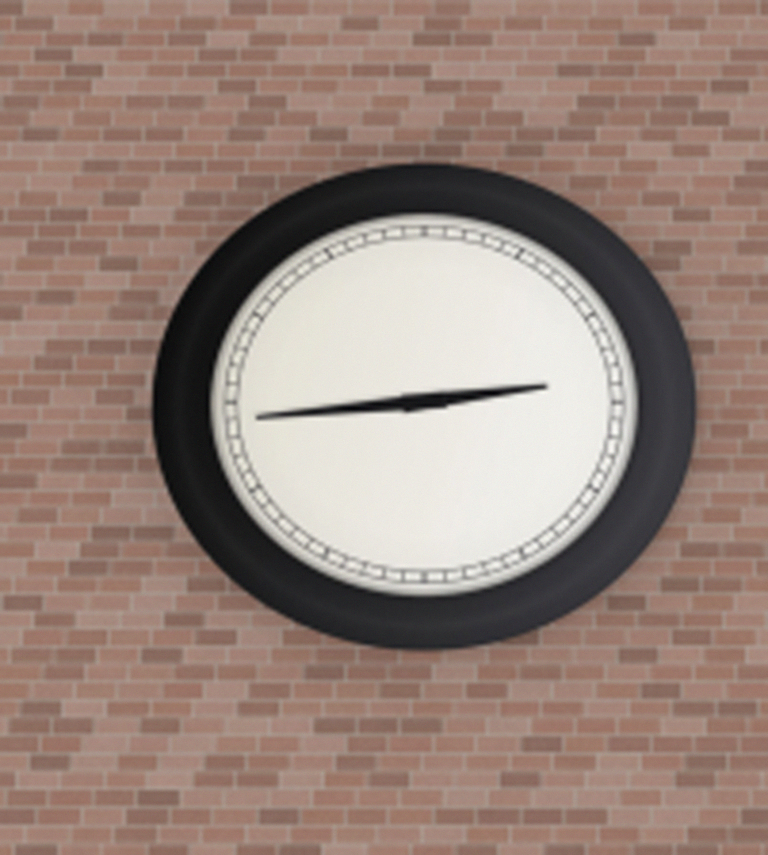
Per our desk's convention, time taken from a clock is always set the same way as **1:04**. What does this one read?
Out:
**2:44**
